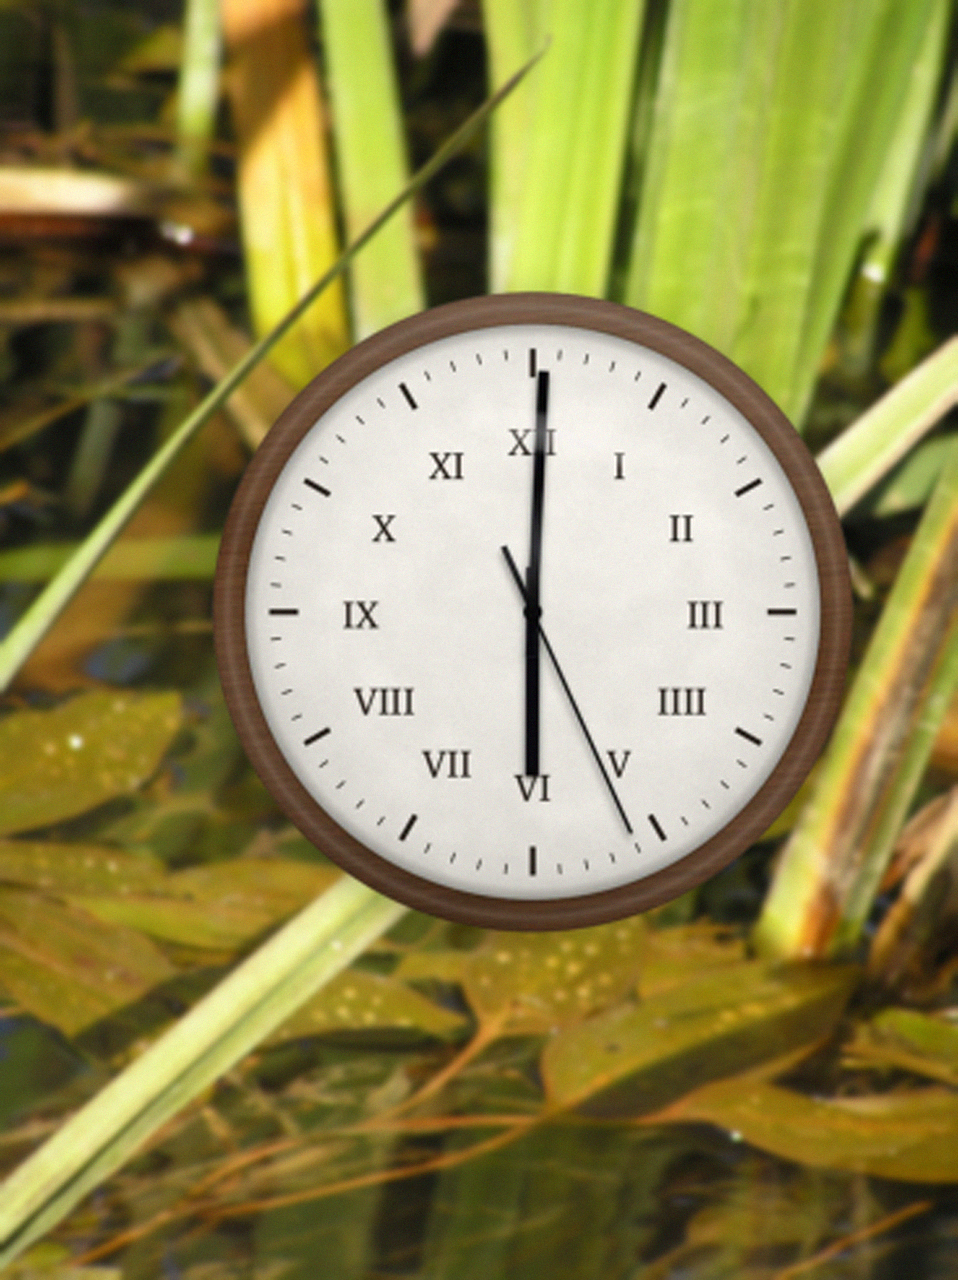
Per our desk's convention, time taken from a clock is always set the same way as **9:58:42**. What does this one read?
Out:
**6:00:26**
